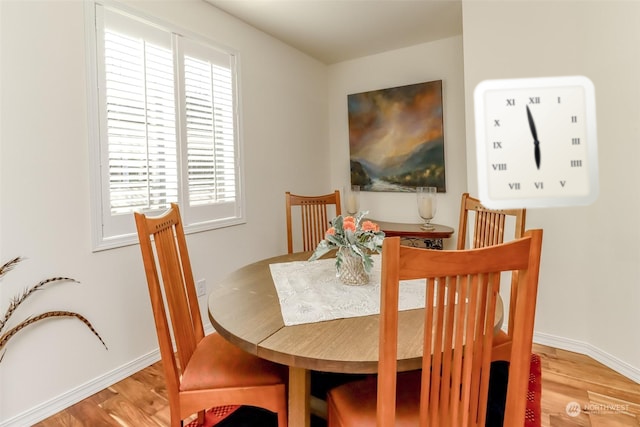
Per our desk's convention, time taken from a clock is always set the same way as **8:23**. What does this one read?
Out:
**5:58**
